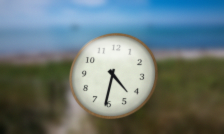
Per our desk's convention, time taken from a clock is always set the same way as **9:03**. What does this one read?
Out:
**4:31**
